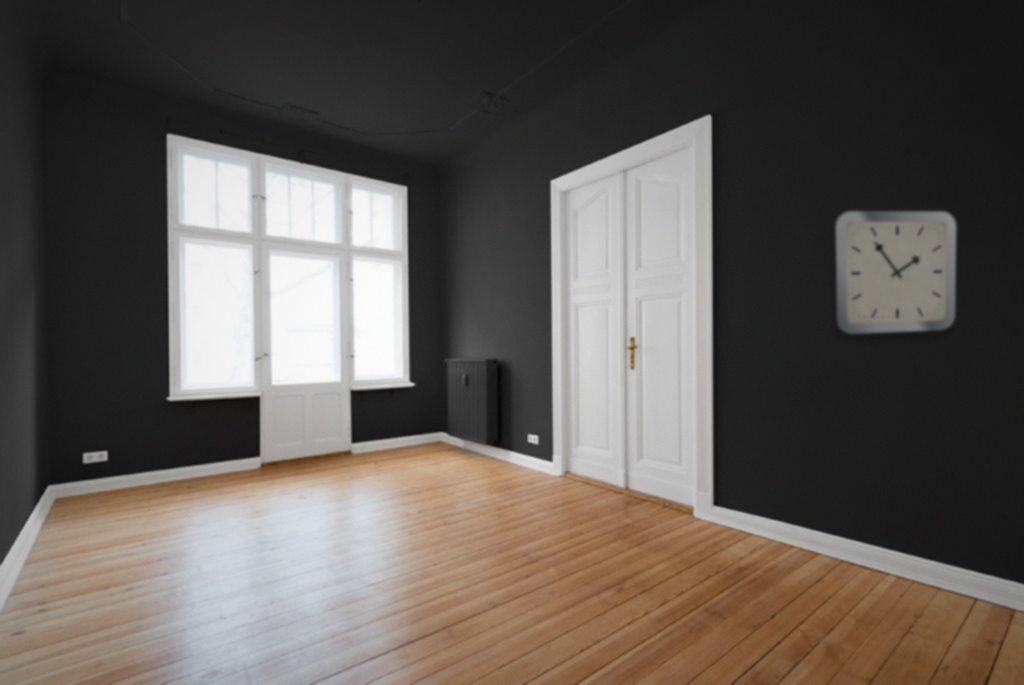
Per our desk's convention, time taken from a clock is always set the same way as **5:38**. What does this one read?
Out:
**1:54**
